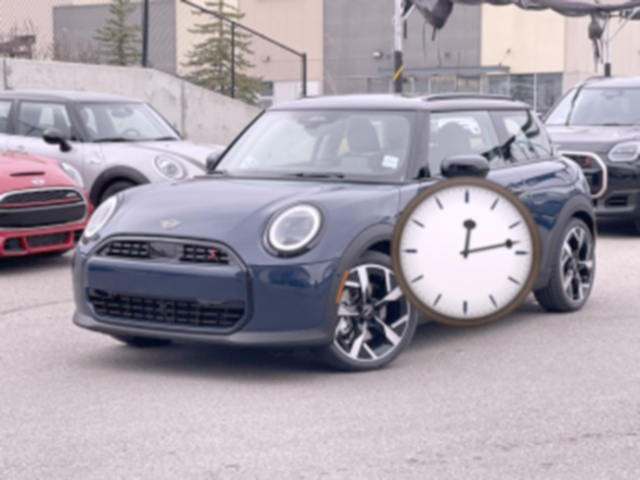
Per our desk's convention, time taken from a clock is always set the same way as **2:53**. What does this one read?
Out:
**12:13**
